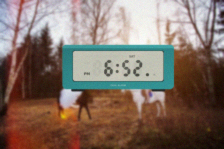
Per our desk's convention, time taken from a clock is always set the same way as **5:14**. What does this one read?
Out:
**6:52**
